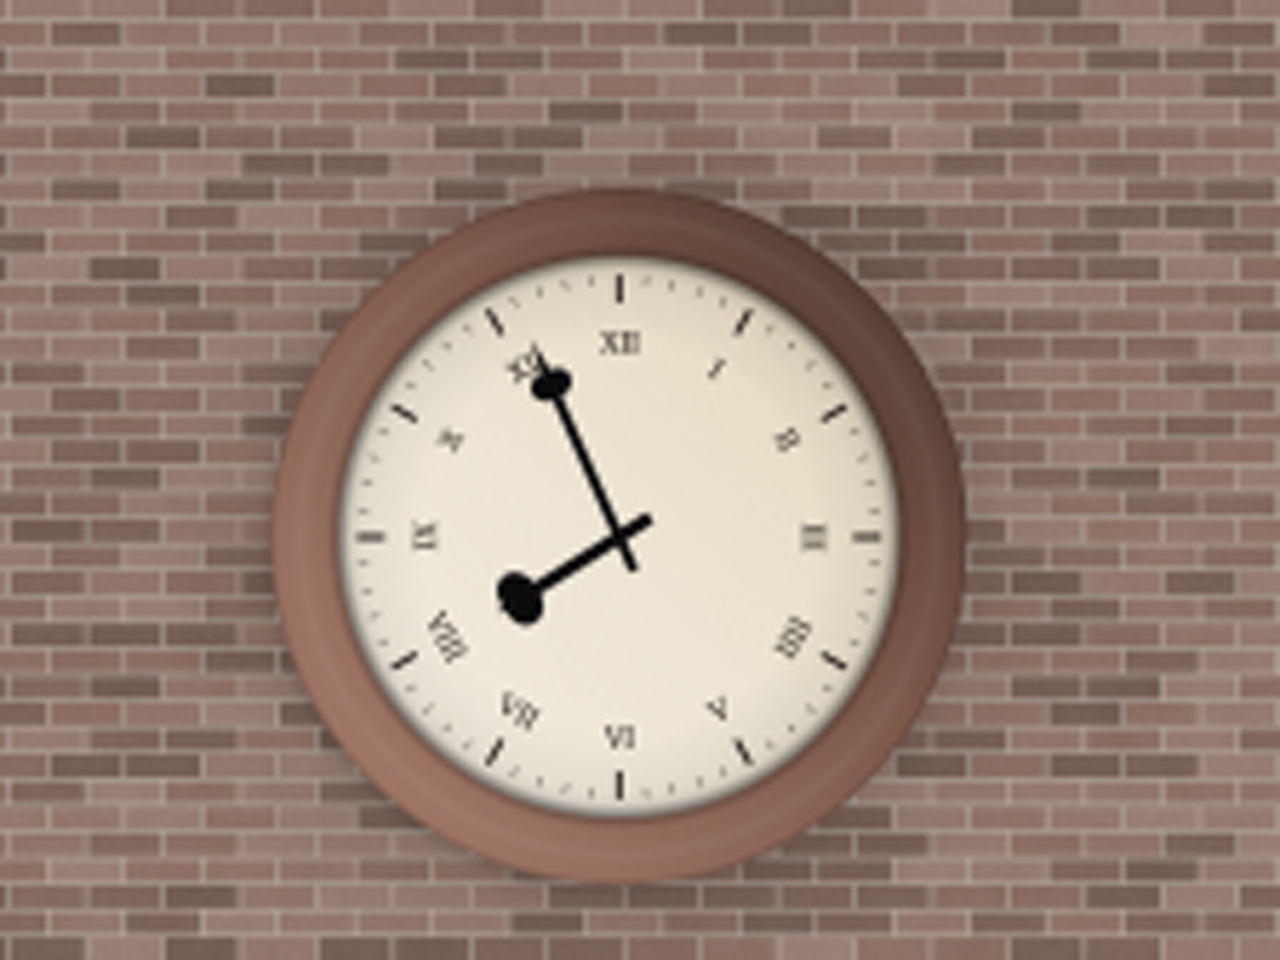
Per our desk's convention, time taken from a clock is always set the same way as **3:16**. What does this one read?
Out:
**7:56**
